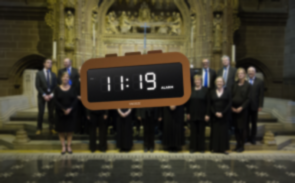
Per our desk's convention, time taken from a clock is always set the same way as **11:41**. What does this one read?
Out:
**11:19**
